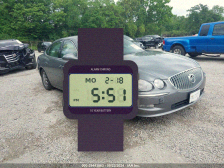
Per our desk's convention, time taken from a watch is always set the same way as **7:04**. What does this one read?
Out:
**5:51**
